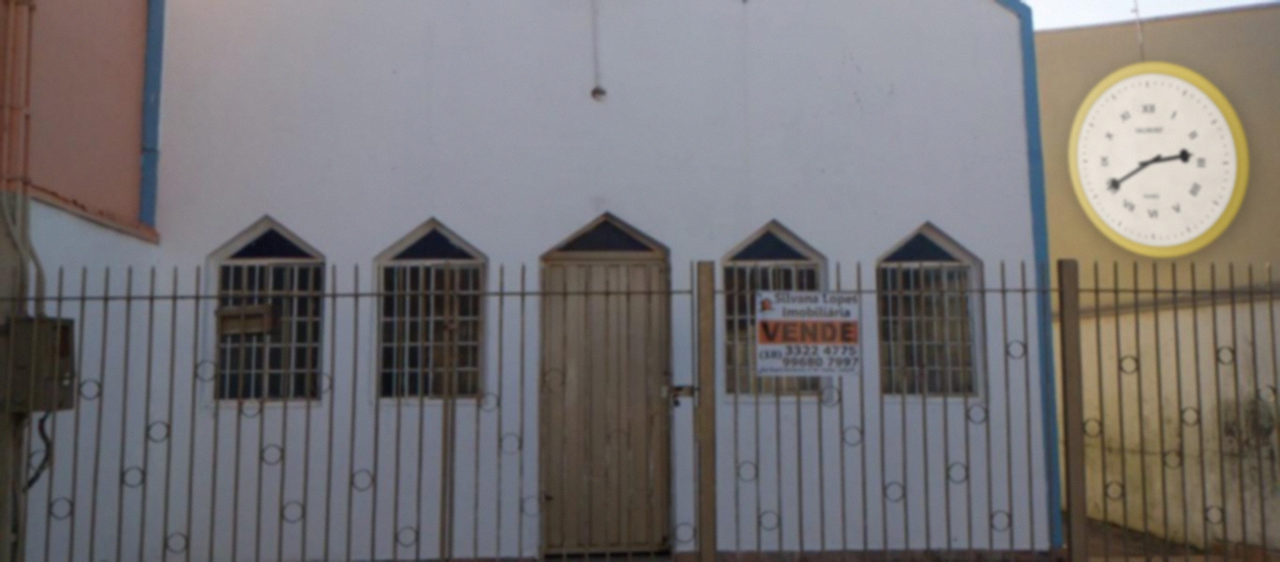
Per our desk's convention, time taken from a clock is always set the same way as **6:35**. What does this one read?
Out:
**2:40**
